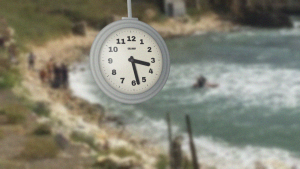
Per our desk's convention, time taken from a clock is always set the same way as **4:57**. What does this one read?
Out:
**3:28**
